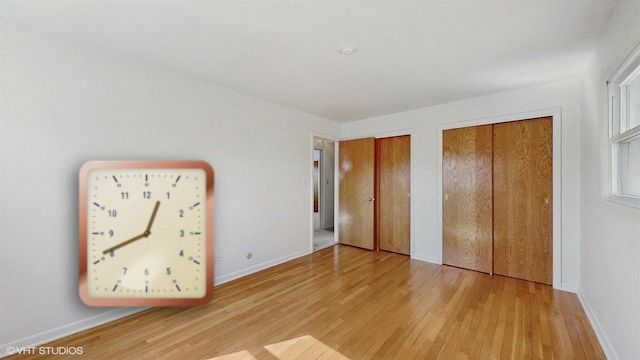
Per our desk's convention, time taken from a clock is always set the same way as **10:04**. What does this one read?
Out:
**12:41**
